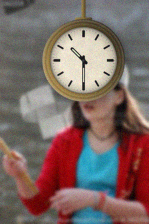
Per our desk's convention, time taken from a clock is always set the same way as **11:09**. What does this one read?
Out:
**10:30**
